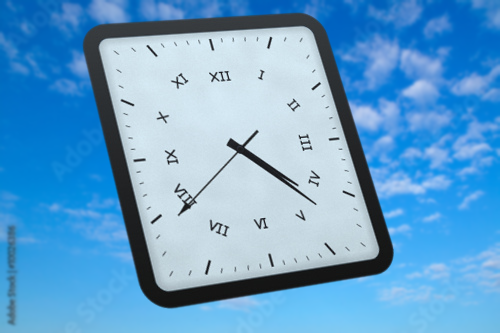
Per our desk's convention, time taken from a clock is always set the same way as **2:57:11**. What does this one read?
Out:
**4:22:39**
